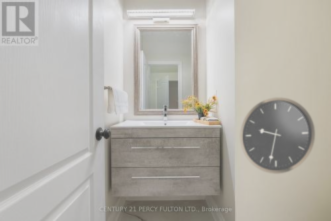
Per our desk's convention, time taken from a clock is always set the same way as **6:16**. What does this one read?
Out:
**9:32**
